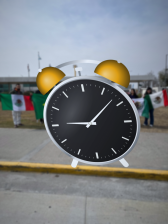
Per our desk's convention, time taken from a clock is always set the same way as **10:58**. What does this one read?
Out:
**9:08**
